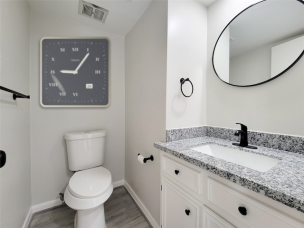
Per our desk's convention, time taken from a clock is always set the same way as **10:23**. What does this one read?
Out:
**9:06**
